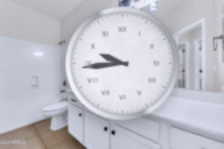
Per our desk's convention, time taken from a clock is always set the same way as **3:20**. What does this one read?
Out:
**9:44**
